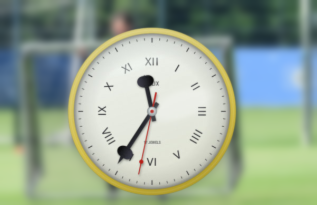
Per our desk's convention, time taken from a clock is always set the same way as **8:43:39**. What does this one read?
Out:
**11:35:32**
